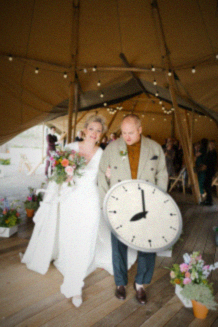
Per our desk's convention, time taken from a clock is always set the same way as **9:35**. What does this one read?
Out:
**8:01**
